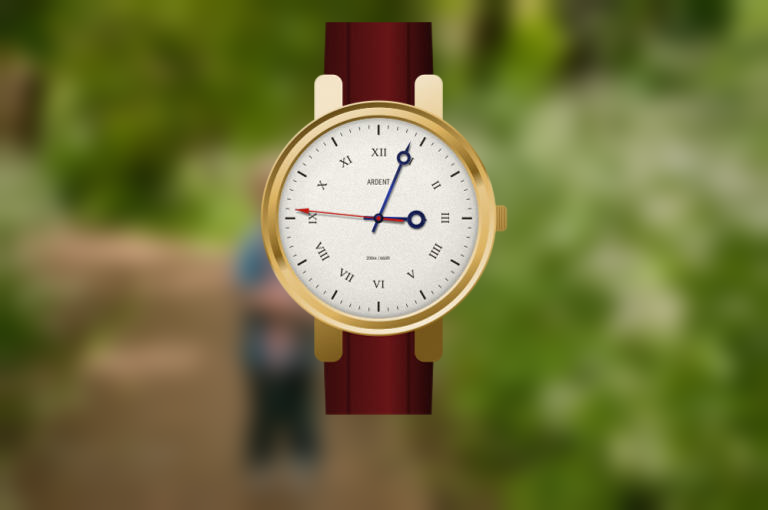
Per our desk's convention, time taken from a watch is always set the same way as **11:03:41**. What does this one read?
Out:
**3:03:46**
